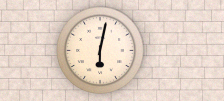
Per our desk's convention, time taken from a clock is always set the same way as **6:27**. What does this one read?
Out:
**6:02**
